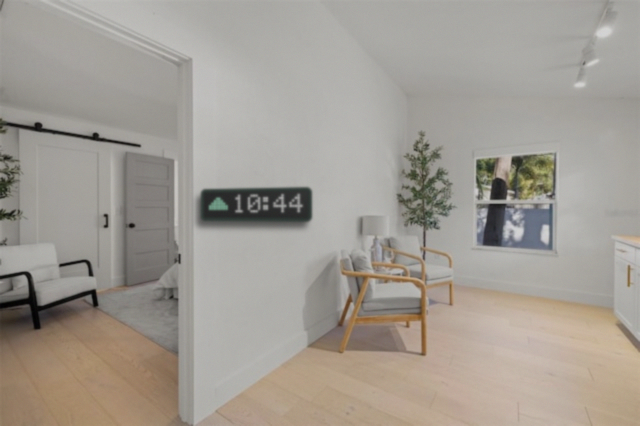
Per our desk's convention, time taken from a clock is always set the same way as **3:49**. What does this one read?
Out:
**10:44**
